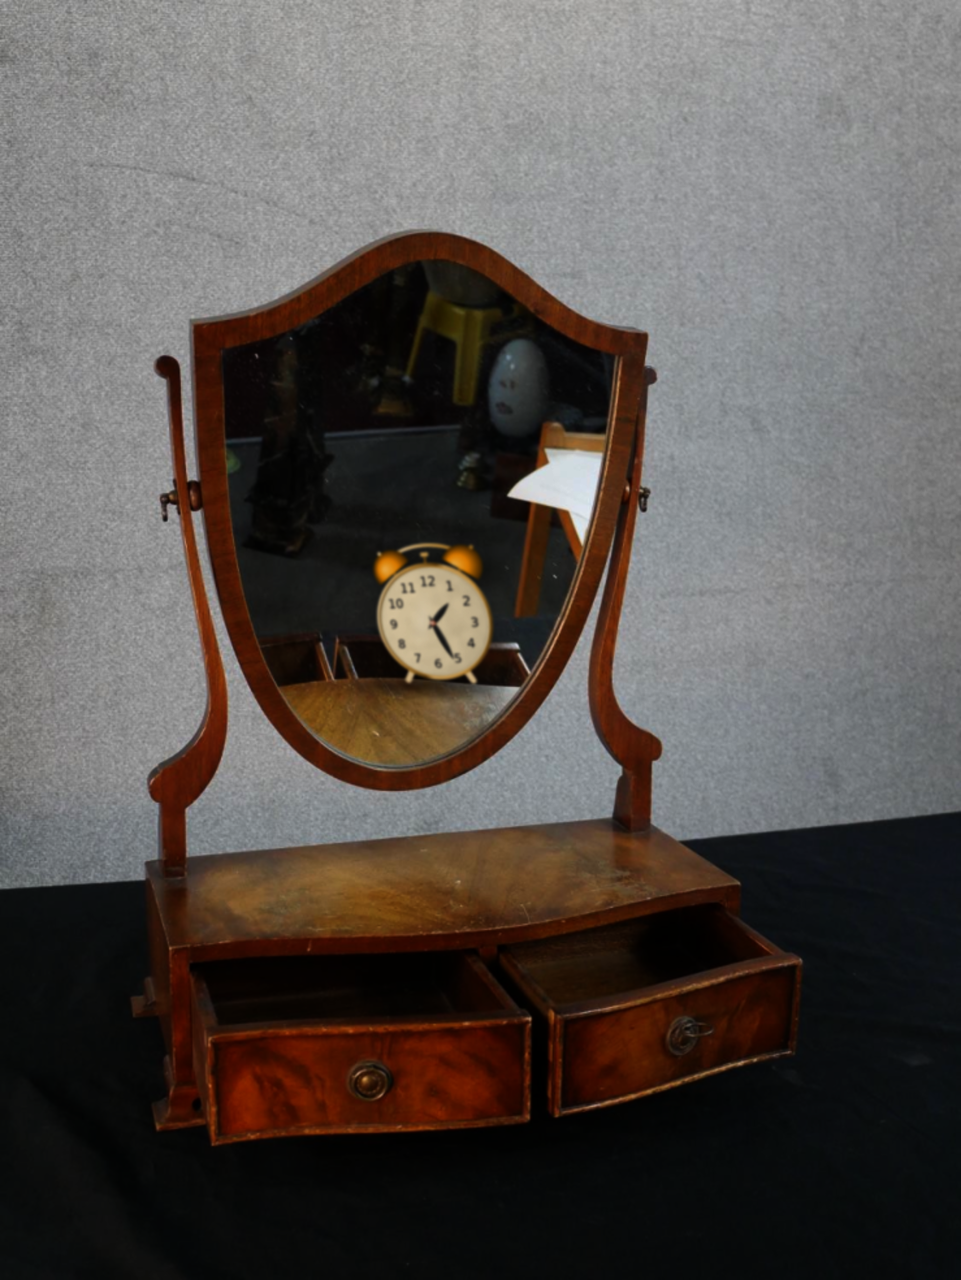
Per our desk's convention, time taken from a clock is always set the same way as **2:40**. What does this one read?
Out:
**1:26**
